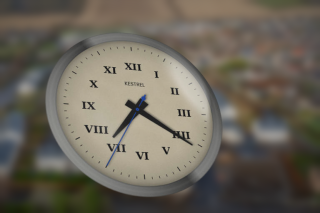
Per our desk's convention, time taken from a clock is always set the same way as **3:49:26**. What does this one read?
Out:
**7:20:35**
